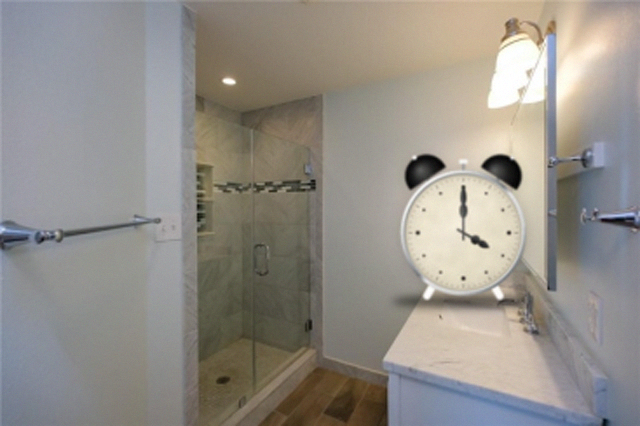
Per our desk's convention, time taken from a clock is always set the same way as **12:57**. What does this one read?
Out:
**4:00**
